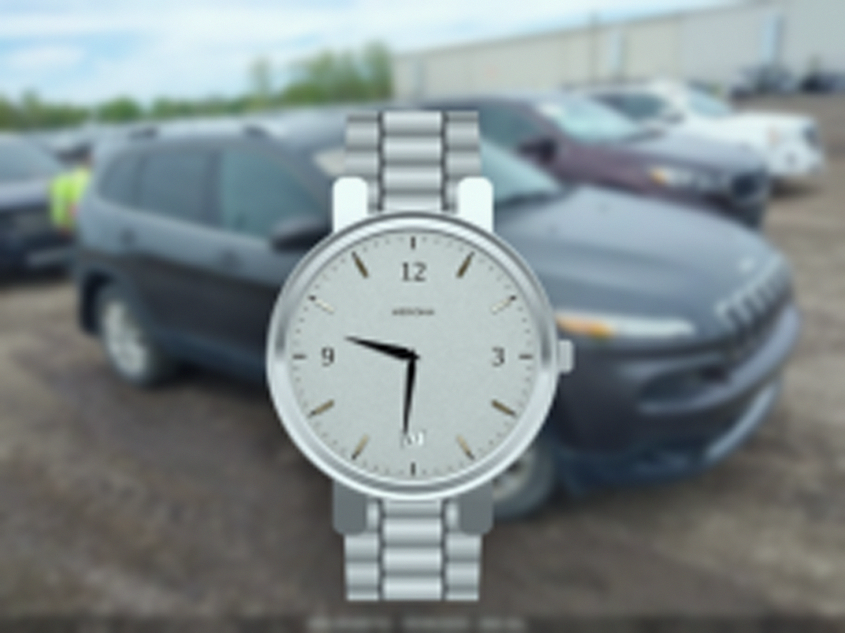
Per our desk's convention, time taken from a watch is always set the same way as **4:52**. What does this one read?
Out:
**9:31**
